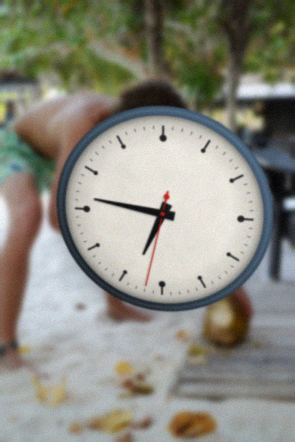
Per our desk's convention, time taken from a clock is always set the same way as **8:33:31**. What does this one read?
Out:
**6:46:32**
